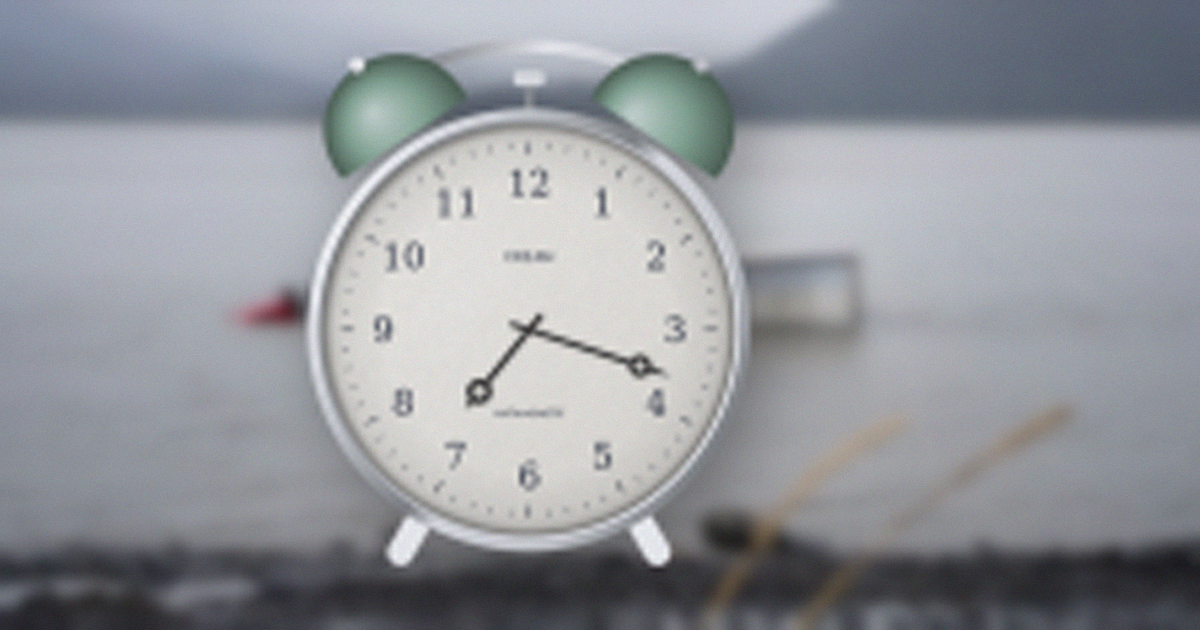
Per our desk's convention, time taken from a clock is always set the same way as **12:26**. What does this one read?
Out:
**7:18**
